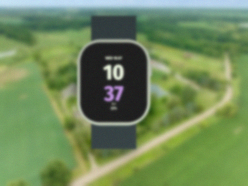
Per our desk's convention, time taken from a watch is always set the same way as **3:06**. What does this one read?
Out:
**10:37**
